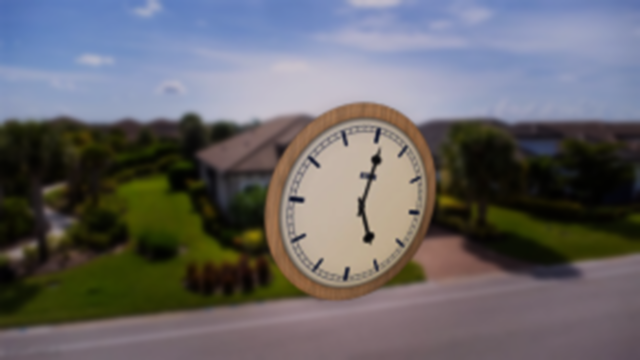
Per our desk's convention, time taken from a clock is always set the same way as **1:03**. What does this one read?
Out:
**5:01**
